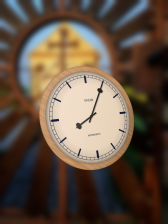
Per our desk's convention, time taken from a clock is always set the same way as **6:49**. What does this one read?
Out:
**8:05**
